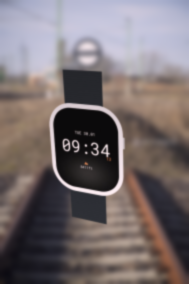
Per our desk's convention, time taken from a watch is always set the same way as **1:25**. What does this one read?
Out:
**9:34**
